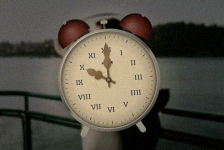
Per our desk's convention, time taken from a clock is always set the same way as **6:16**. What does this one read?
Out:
**10:00**
